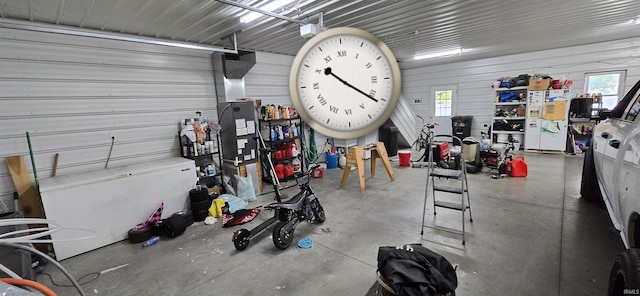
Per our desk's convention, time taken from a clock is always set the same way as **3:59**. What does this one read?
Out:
**10:21**
